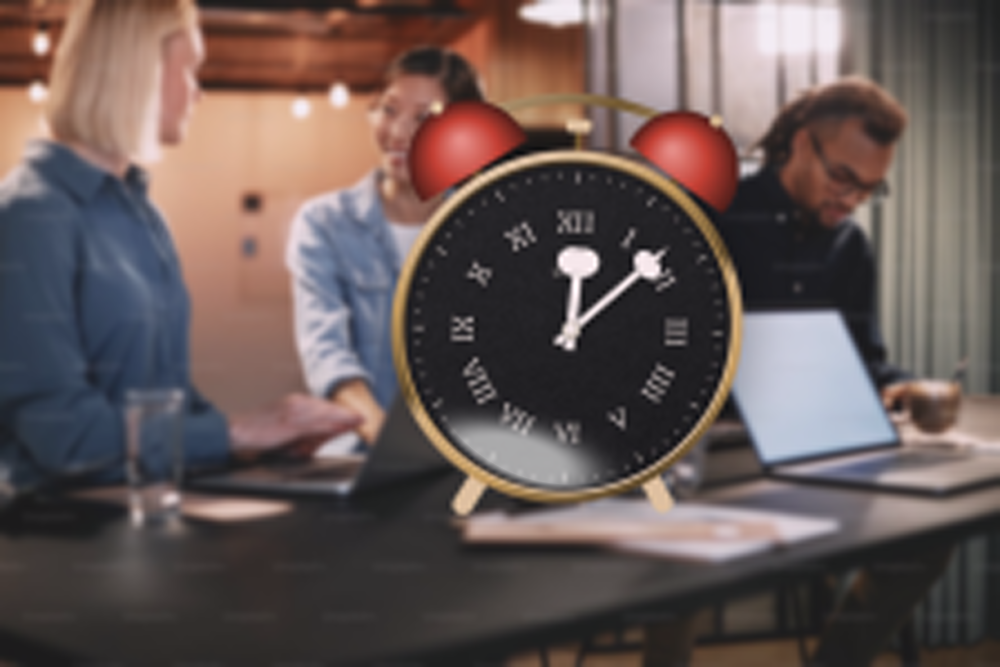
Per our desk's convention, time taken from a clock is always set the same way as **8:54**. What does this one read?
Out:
**12:08**
